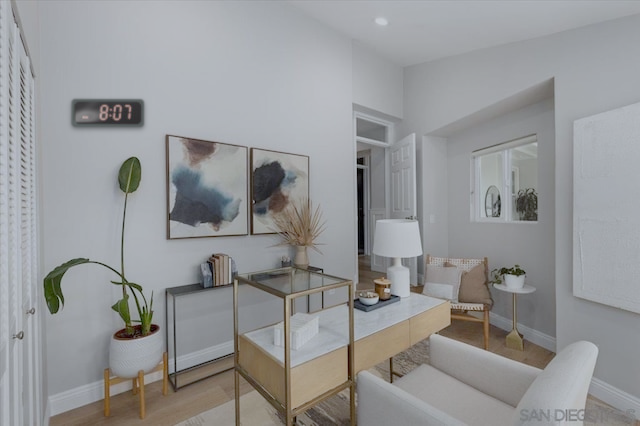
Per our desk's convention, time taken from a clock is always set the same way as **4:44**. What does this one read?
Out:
**8:07**
